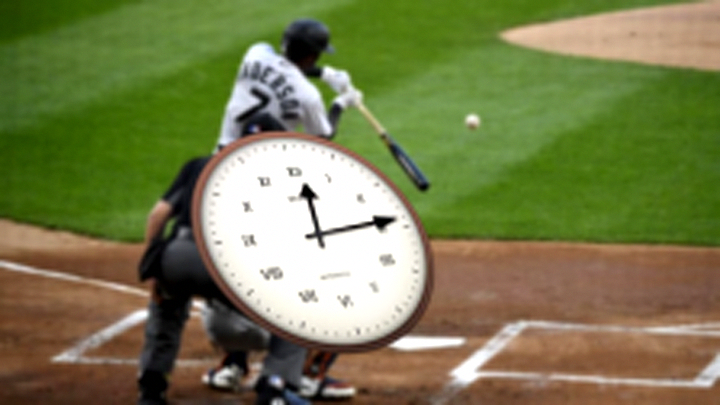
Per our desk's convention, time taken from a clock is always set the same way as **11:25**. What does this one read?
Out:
**12:14**
